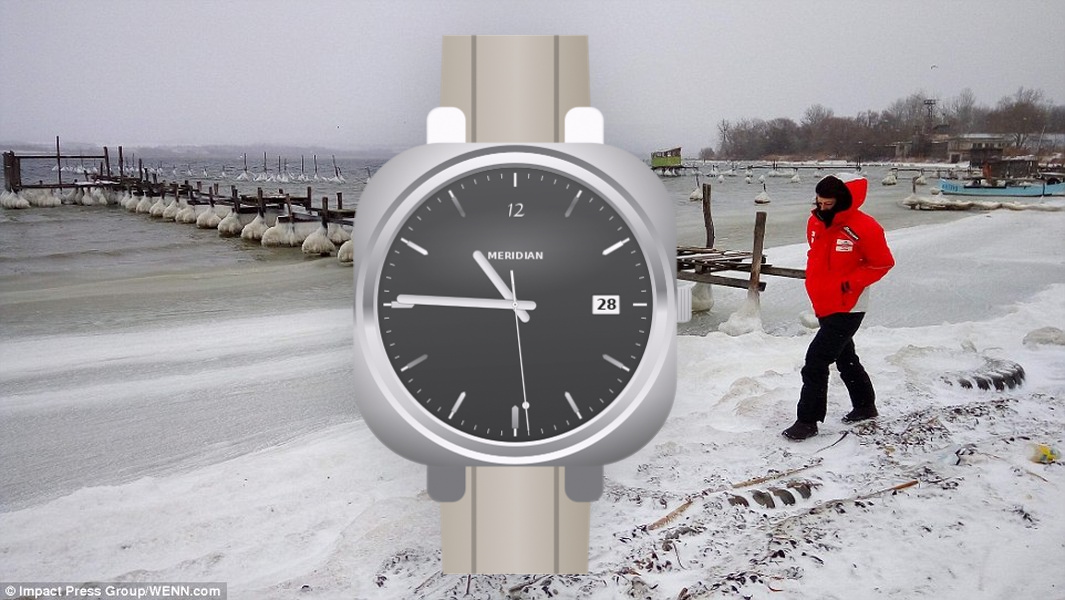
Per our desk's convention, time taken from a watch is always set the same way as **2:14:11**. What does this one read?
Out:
**10:45:29**
